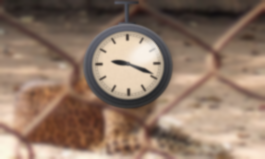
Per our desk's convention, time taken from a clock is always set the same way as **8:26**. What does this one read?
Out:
**9:19**
